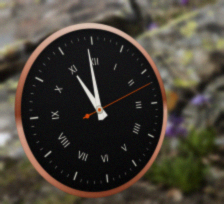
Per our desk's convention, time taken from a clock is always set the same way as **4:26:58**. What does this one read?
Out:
**10:59:12**
